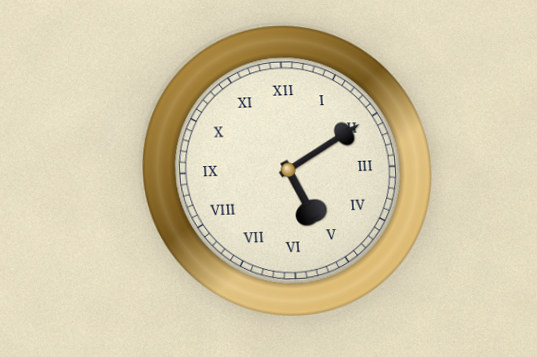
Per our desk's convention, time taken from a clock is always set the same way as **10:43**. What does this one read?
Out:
**5:10**
